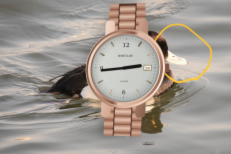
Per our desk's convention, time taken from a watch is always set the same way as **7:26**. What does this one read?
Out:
**2:44**
